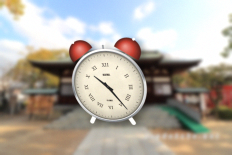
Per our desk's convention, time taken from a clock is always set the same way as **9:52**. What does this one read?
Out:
**10:24**
